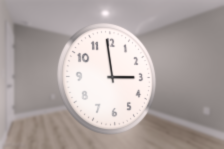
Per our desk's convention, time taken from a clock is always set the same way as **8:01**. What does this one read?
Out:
**2:59**
